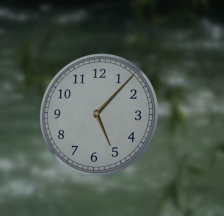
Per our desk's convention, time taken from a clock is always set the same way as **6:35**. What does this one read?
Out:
**5:07**
